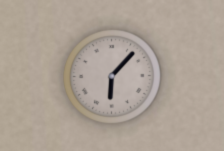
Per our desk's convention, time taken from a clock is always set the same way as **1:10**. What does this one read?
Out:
**6:07**
